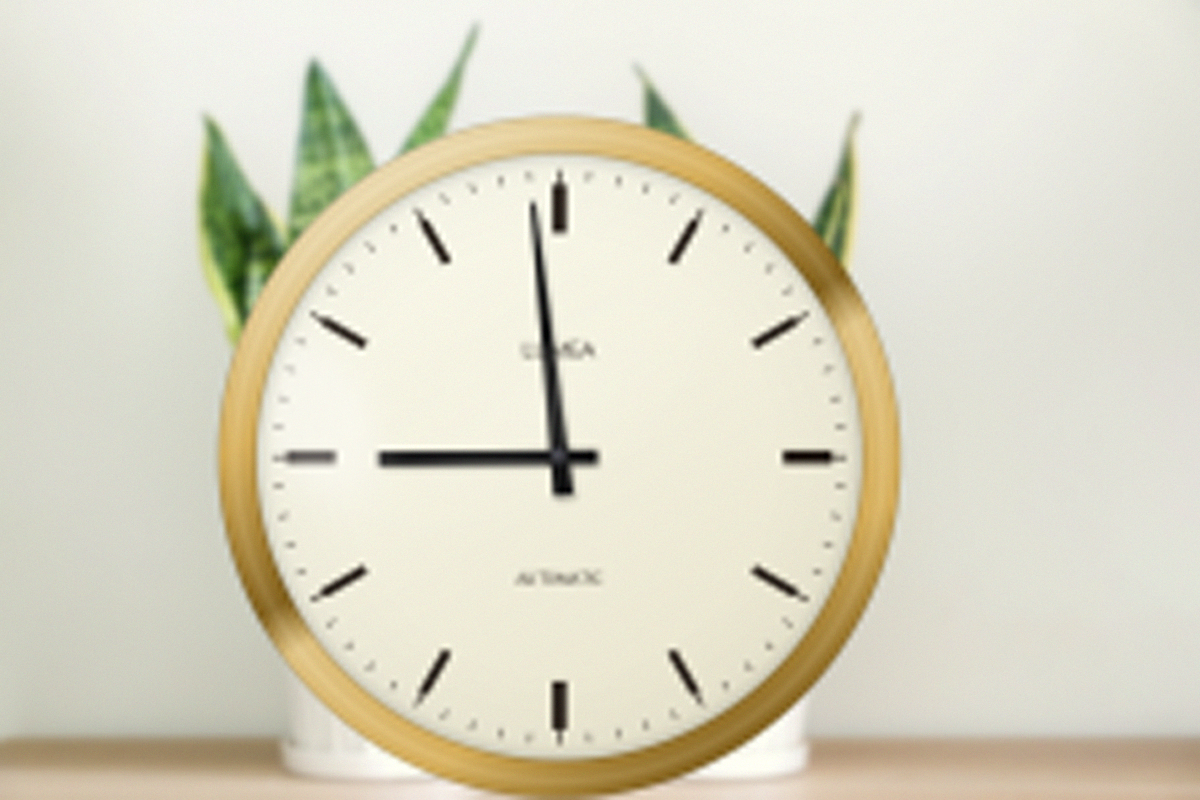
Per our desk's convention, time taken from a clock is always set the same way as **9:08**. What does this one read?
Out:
**8:59**
